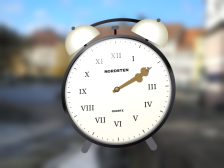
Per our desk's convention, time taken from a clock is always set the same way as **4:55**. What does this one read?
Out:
**2:10**
